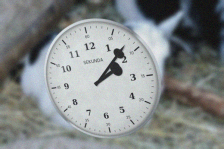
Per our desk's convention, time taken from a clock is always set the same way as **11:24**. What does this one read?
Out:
**2:08**
